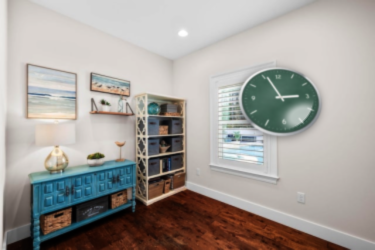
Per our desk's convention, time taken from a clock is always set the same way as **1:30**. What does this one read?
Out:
**2:56**
